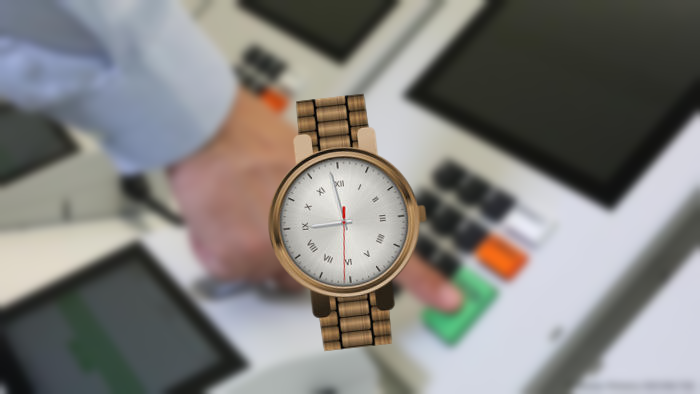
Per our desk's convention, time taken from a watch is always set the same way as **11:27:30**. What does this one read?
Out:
**8:58:31**
